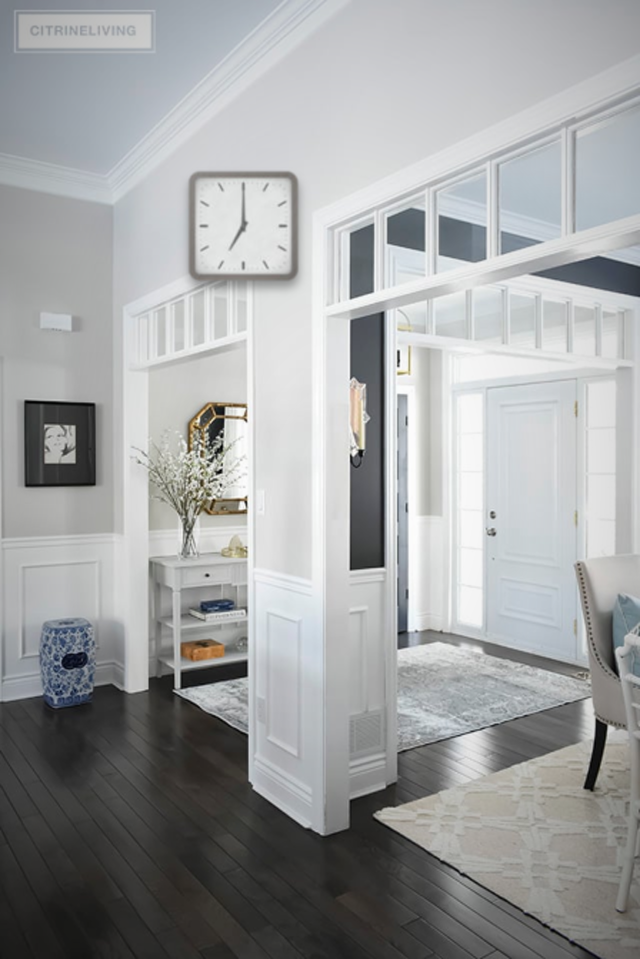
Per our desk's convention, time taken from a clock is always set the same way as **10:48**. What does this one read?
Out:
**7:00**
